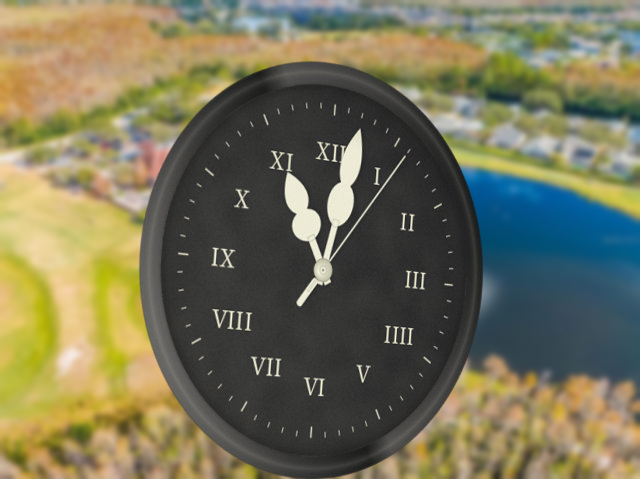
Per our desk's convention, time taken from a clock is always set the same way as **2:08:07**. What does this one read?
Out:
**11:02:06**
